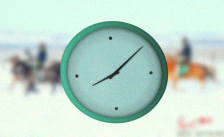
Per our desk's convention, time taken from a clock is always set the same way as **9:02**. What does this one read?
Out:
**8:08**
